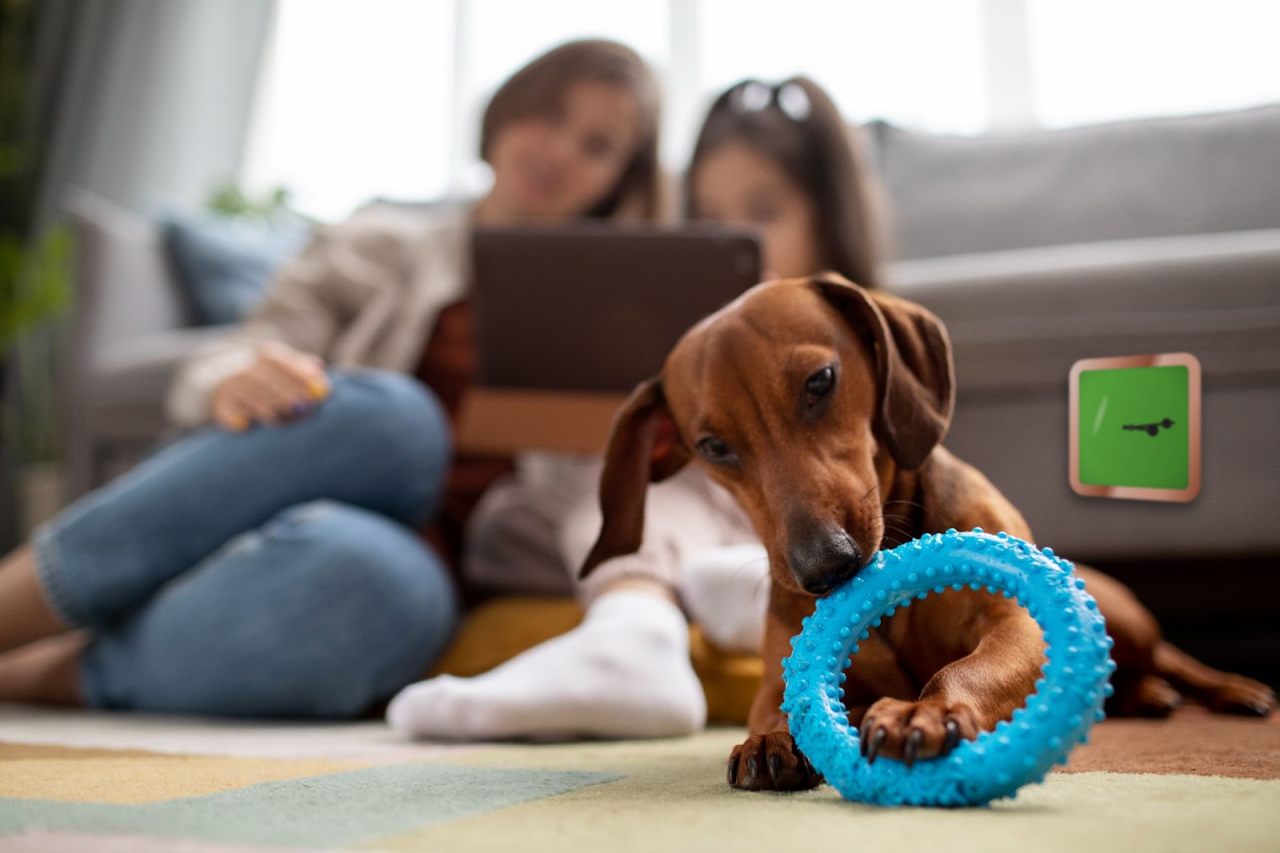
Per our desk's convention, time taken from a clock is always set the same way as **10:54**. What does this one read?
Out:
**3:14**
